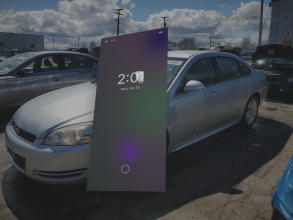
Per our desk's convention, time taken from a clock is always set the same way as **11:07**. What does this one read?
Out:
**2:01**
